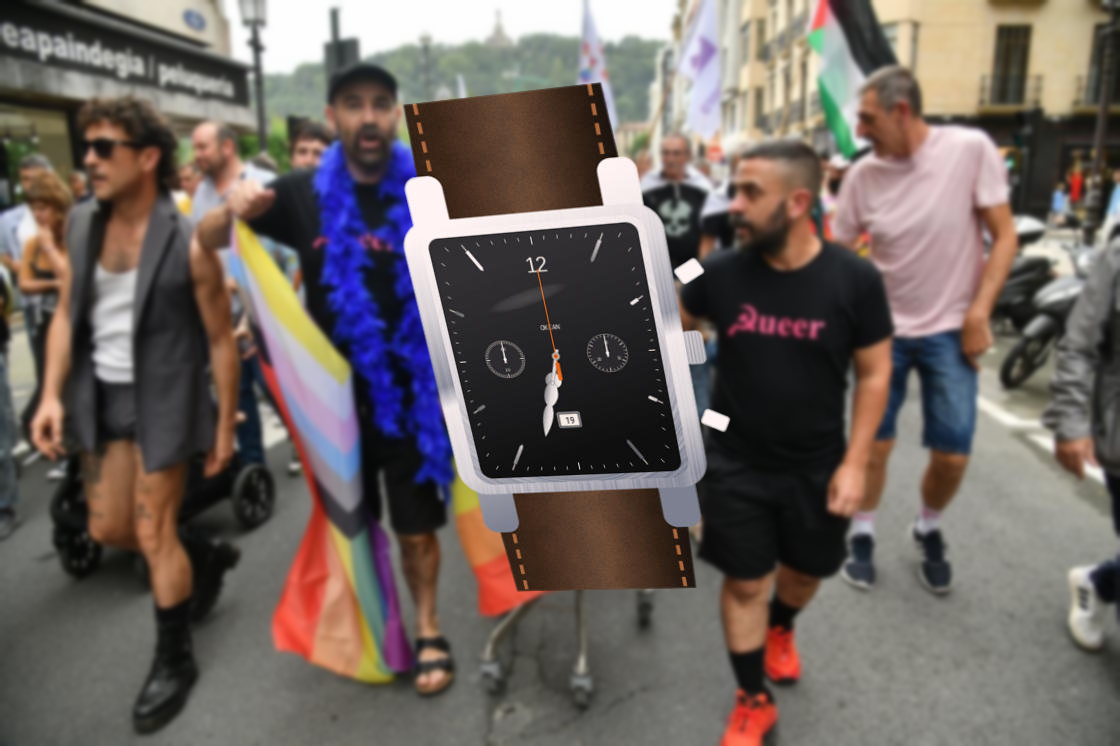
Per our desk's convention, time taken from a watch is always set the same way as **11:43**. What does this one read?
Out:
**6:33**
